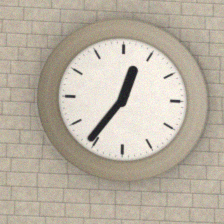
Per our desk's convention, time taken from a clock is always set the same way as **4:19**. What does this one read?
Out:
**12:36**
